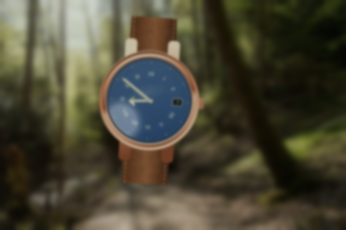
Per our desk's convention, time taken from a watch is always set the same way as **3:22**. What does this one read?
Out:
**8:51**
